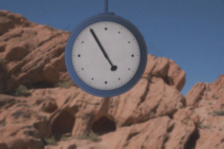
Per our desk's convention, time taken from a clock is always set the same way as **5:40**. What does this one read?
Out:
**4:55**
